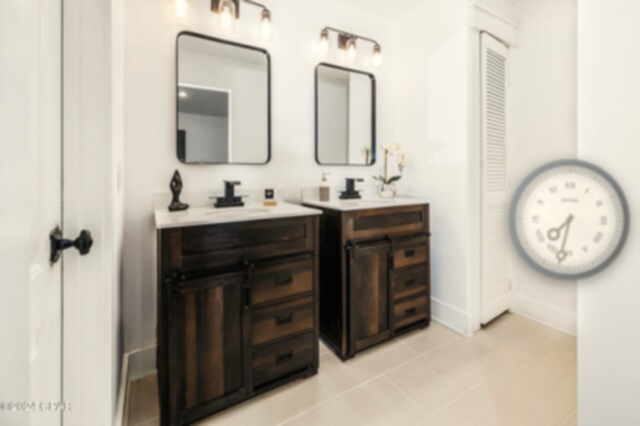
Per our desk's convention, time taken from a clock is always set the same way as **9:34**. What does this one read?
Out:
**7:32**
